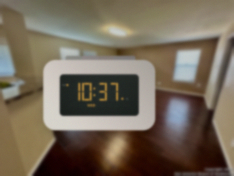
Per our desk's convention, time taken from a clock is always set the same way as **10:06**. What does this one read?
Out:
**10:37**
